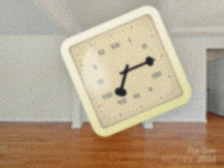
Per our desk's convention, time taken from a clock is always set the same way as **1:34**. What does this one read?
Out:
**7:15**
